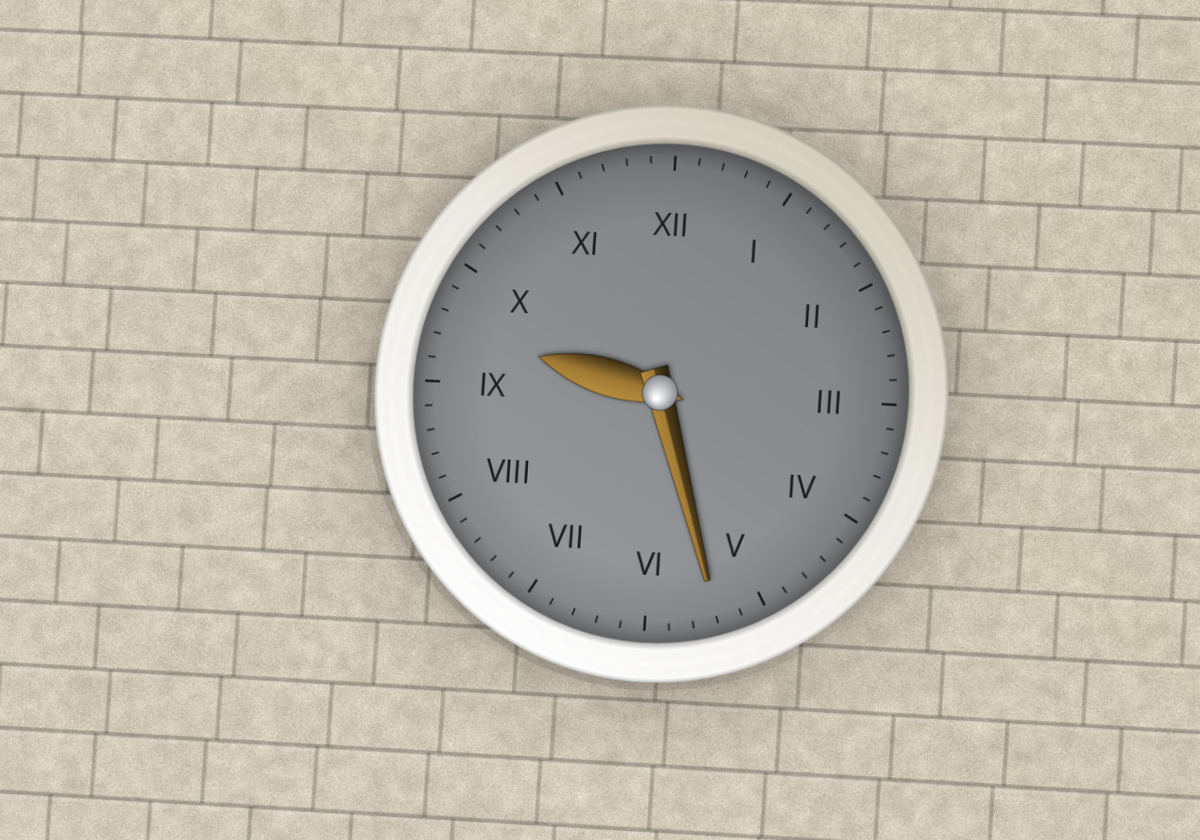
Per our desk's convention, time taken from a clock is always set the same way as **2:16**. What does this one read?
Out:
**9:27**
